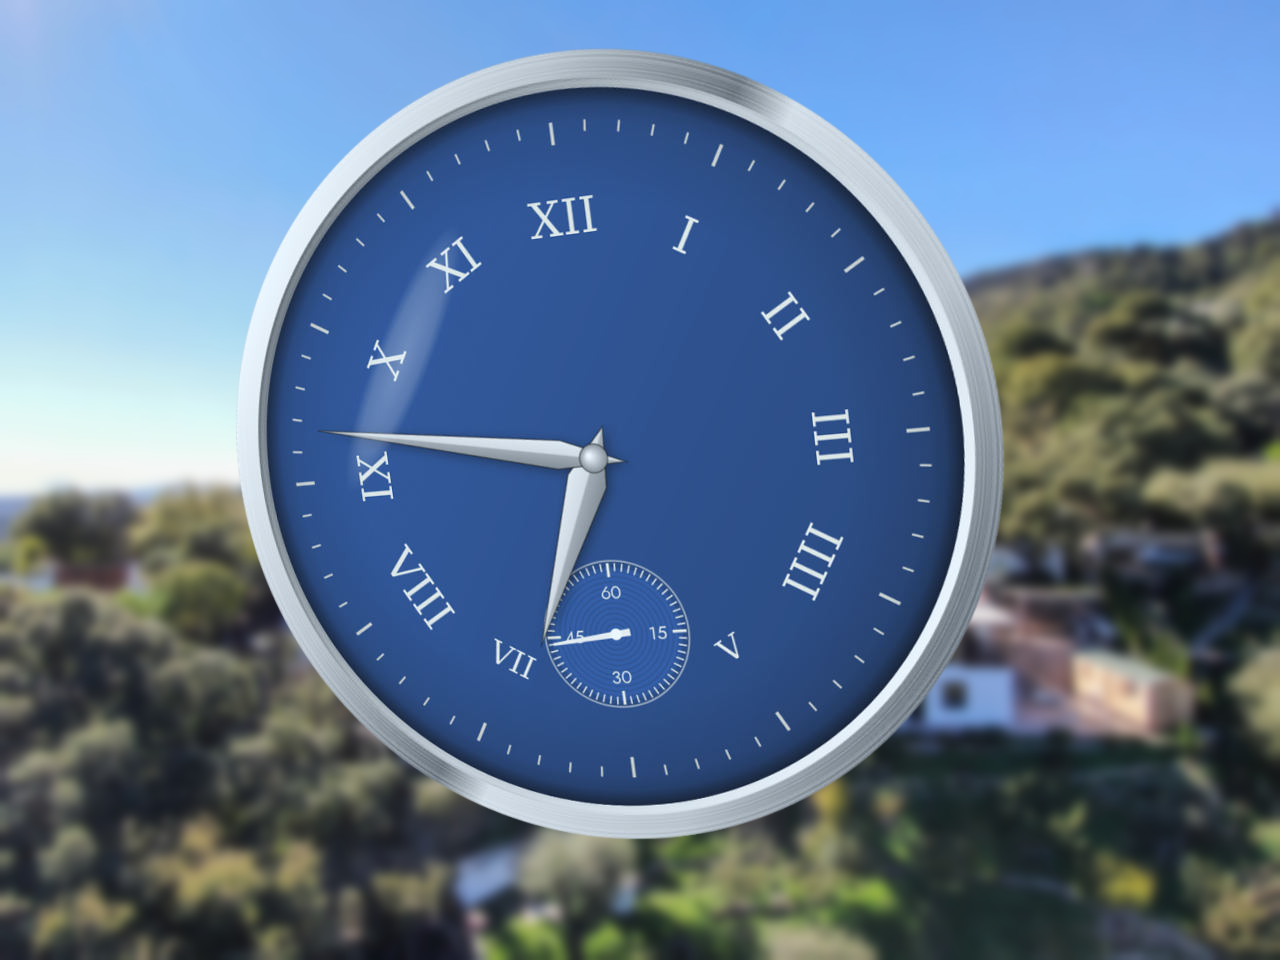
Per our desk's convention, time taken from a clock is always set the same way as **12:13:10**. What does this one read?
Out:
**6:46:44**
